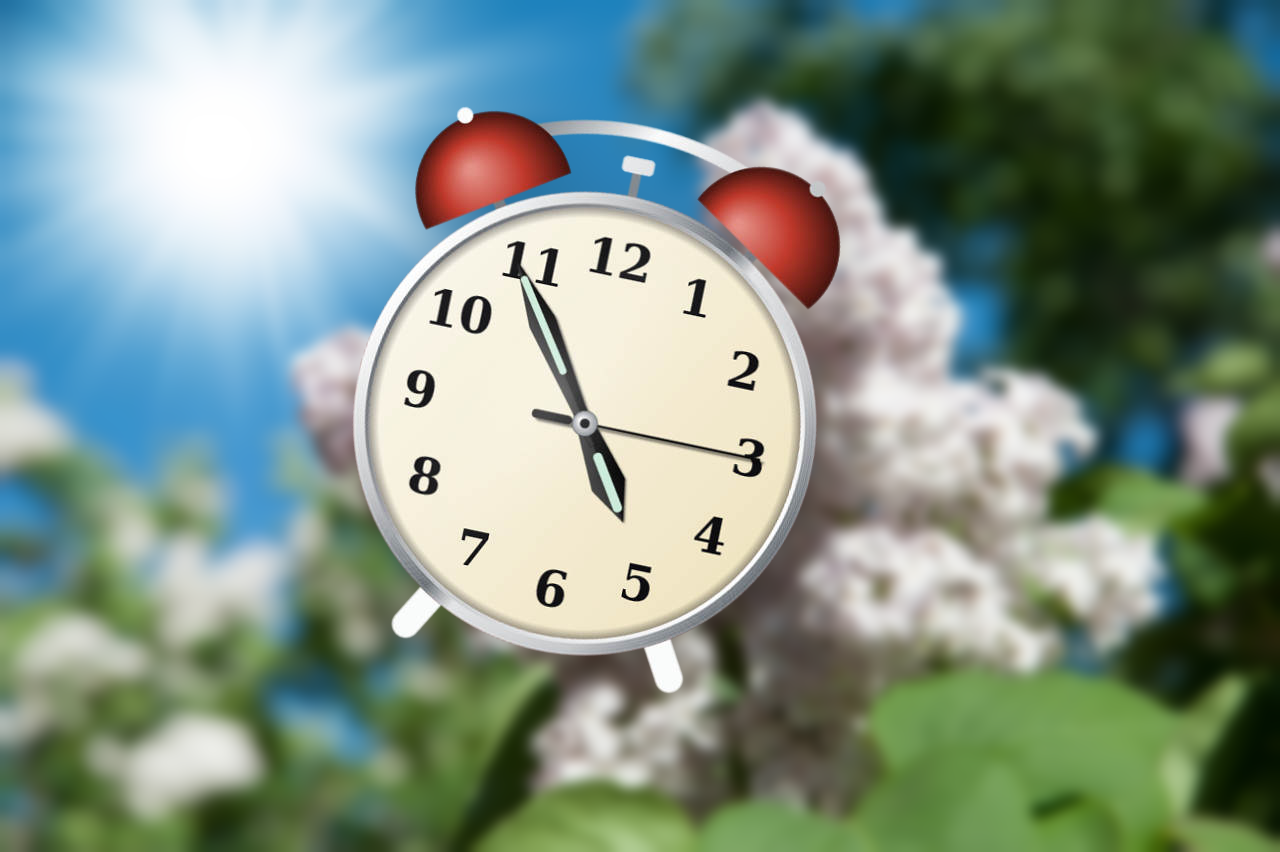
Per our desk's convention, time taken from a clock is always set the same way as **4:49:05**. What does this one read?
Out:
**4:54:15**
